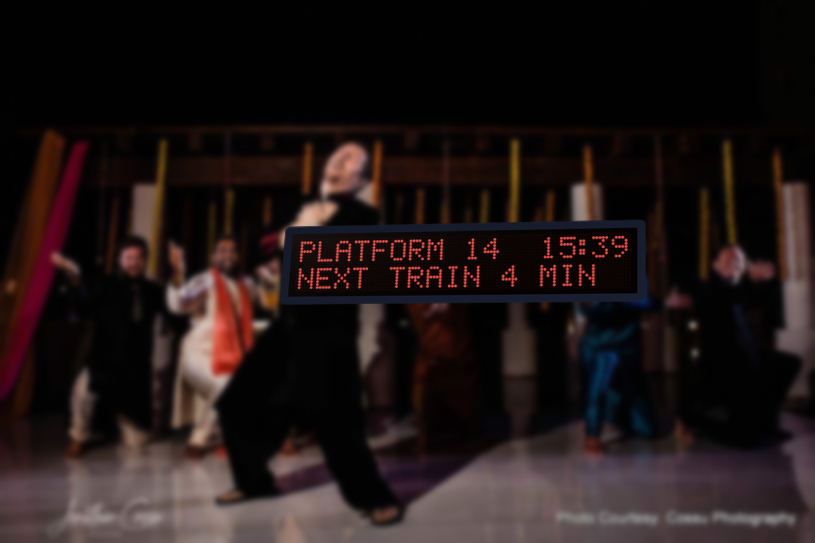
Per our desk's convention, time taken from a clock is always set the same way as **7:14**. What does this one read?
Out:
**15:39**
